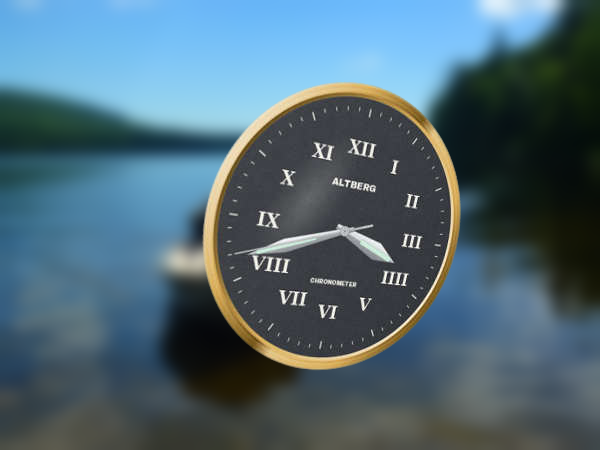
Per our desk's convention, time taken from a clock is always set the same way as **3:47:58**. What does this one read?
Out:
**3:41:42**
